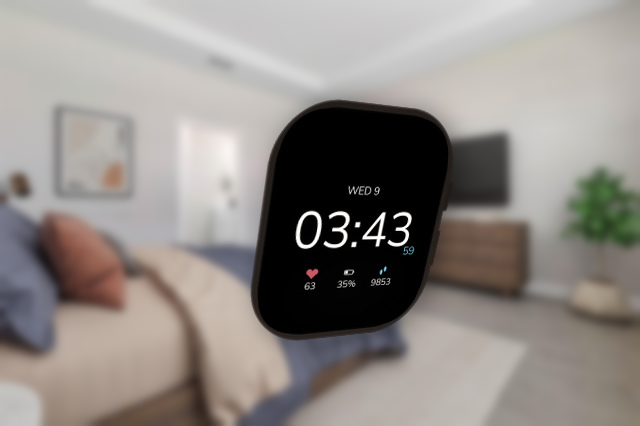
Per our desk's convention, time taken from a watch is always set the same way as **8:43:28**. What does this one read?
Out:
**3:43:59**
